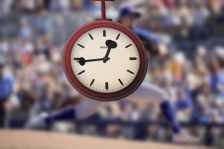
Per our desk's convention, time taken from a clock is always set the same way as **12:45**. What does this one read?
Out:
**12:44**
